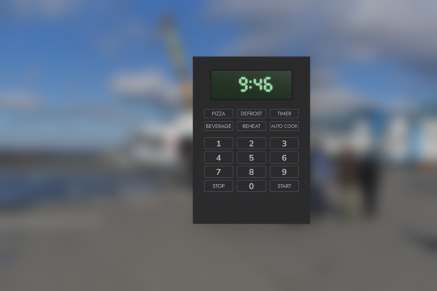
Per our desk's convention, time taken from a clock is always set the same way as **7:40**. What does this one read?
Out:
**9:46**
